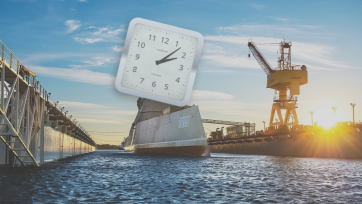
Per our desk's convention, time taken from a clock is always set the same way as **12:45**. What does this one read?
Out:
**2:07**
